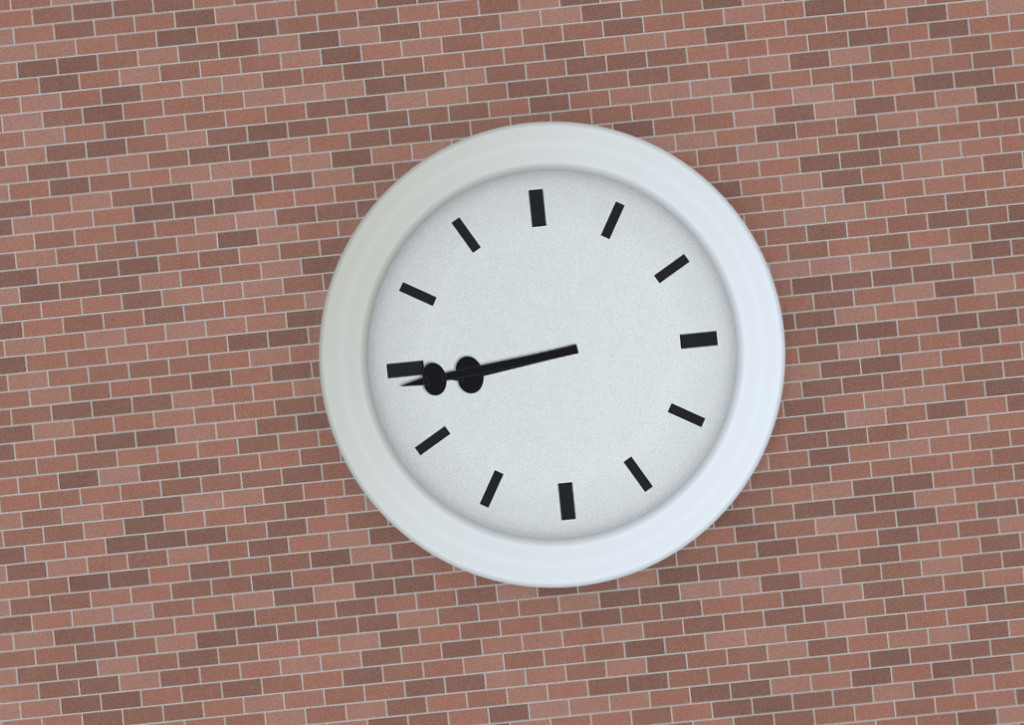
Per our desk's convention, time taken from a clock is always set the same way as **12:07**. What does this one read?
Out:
**8:44**
